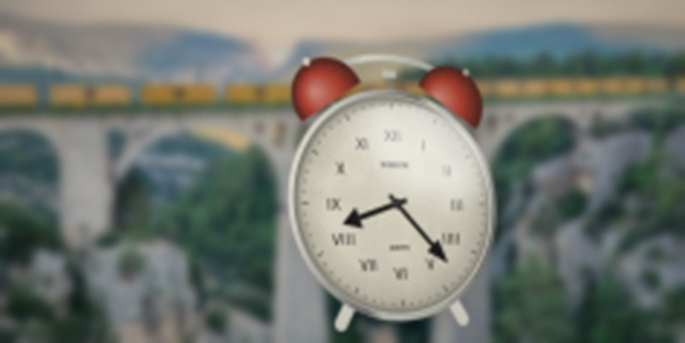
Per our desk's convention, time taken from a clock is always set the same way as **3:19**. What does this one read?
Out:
**8:23**
